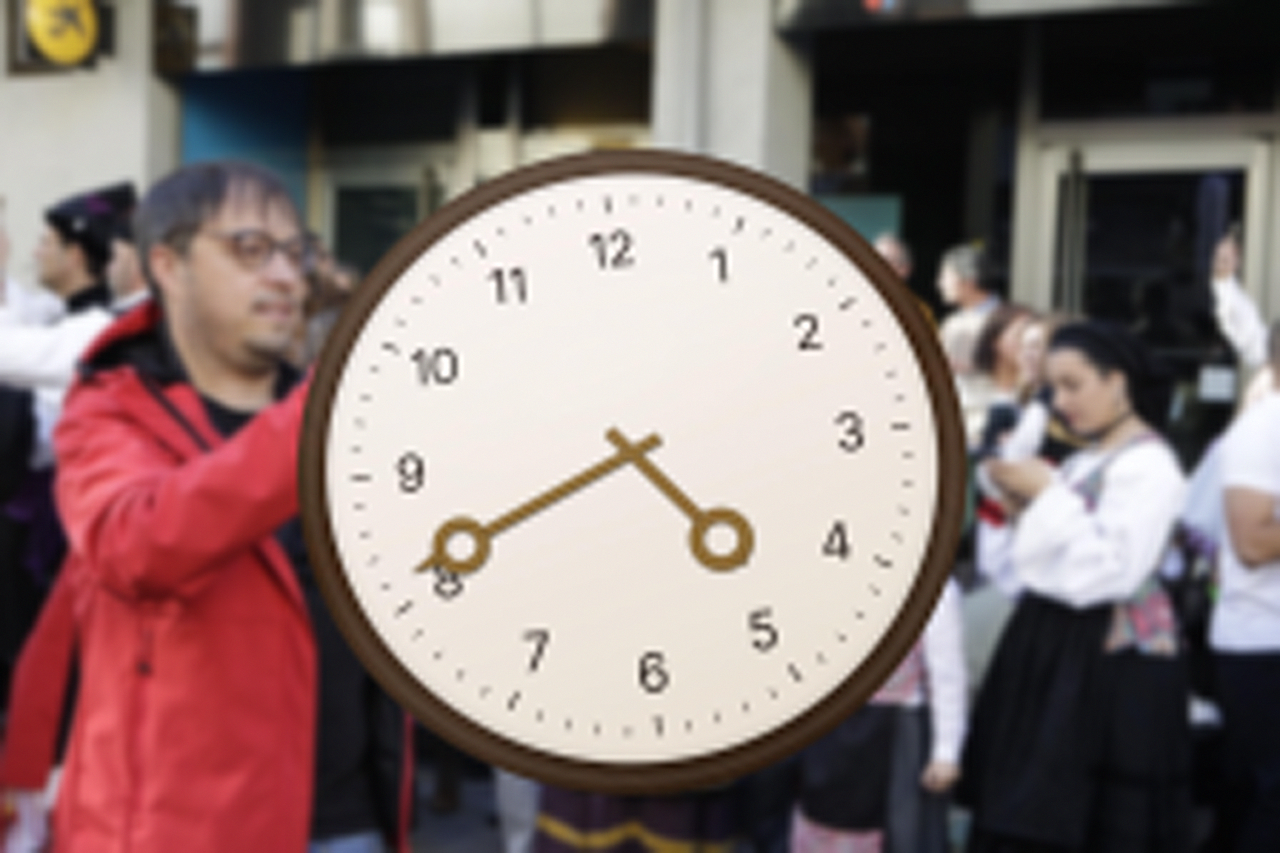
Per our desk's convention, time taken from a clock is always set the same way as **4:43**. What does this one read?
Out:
**4:41**
